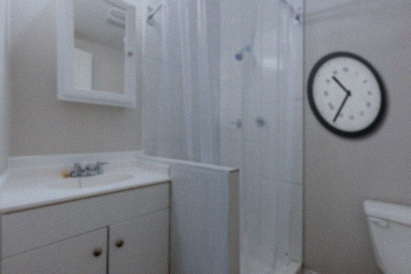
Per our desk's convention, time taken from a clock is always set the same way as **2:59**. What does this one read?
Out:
**10:36**
